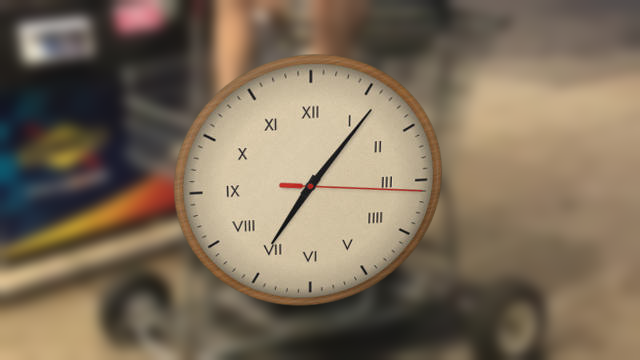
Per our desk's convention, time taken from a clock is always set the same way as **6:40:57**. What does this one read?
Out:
**7:06:16**
